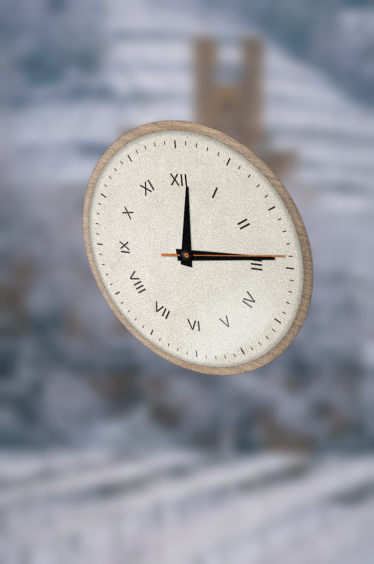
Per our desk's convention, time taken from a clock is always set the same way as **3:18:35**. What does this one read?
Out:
**12:14:14**
